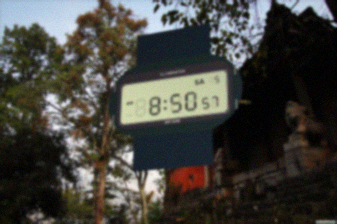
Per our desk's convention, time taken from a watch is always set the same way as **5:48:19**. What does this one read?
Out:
**8:50:57**
